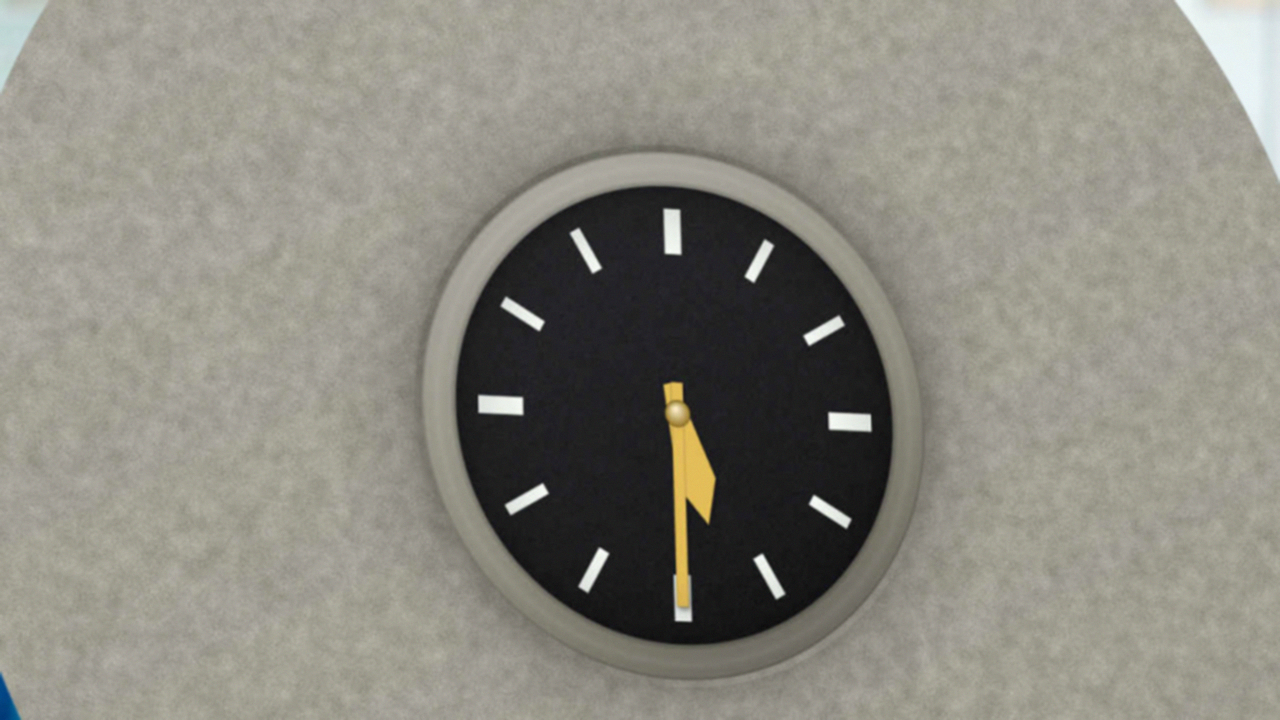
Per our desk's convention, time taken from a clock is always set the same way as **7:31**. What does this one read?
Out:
**5:30**
